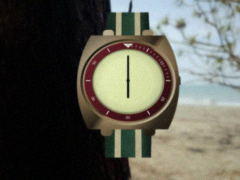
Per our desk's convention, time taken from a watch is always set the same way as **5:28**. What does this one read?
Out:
**6:00**
